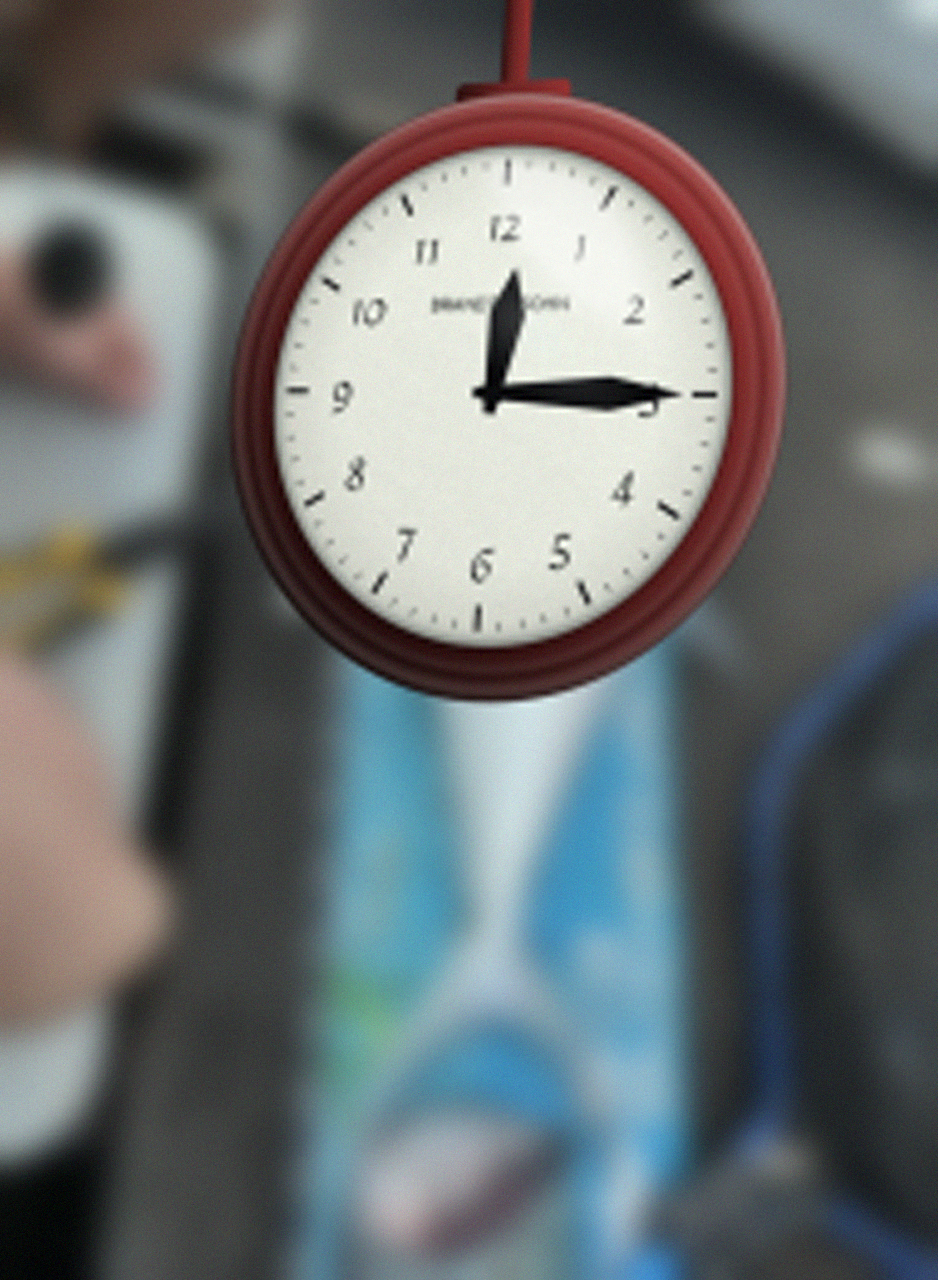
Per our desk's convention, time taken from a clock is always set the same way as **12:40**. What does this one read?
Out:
**12:15**
